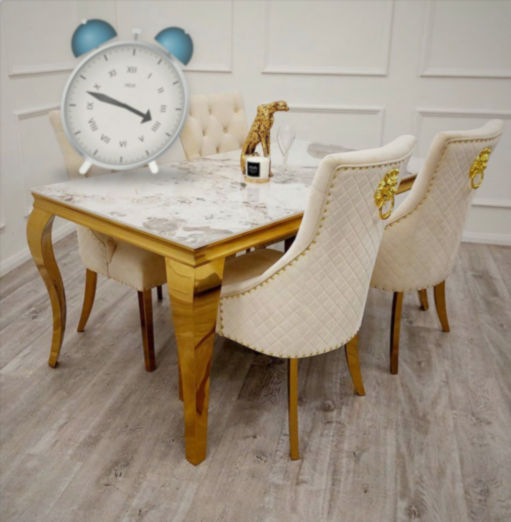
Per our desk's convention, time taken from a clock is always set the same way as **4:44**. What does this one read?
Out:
**3:48**
